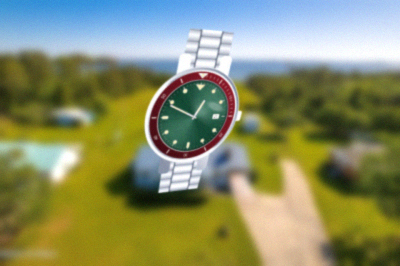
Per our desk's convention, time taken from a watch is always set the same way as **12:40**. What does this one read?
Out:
**12:49**
